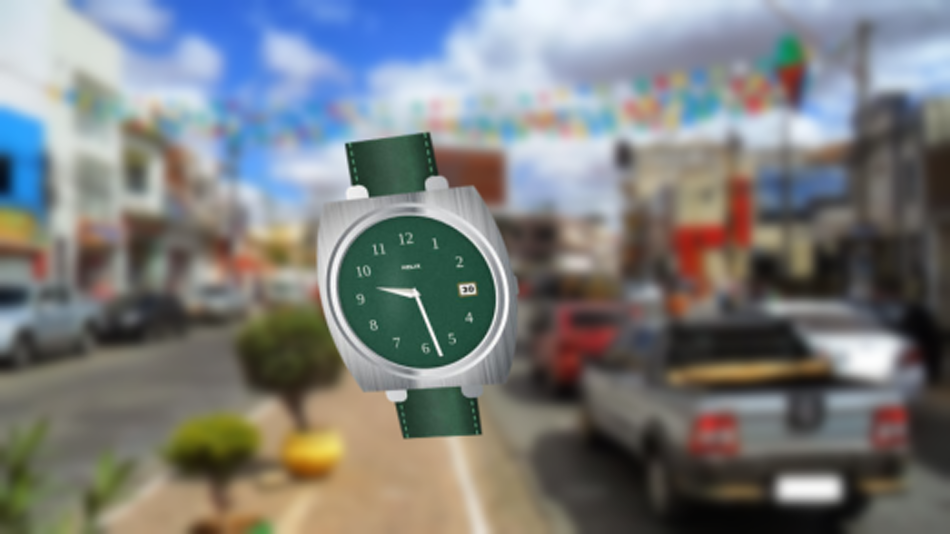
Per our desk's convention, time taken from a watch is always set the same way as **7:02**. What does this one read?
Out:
**9:28**
